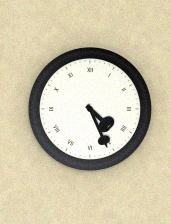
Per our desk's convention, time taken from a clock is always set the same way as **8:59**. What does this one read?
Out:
**4:26**
